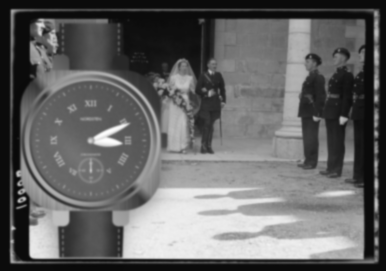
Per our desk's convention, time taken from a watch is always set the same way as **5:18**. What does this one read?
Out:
**3:11**
